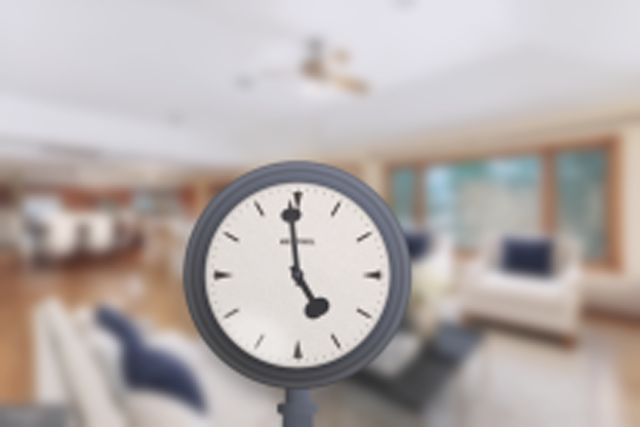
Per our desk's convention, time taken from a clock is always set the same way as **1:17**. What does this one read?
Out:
**4:59**
